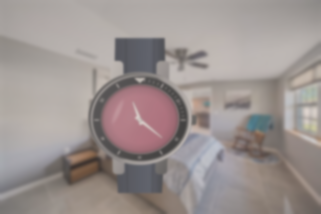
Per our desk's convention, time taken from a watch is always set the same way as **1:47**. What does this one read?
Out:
**11:22**
